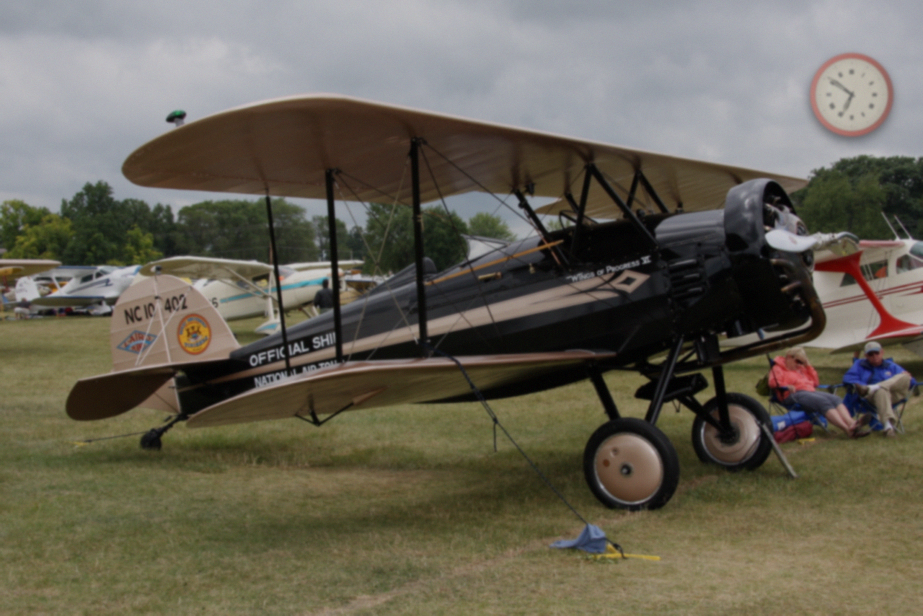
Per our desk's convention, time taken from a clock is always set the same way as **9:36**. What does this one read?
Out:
**6:51**
